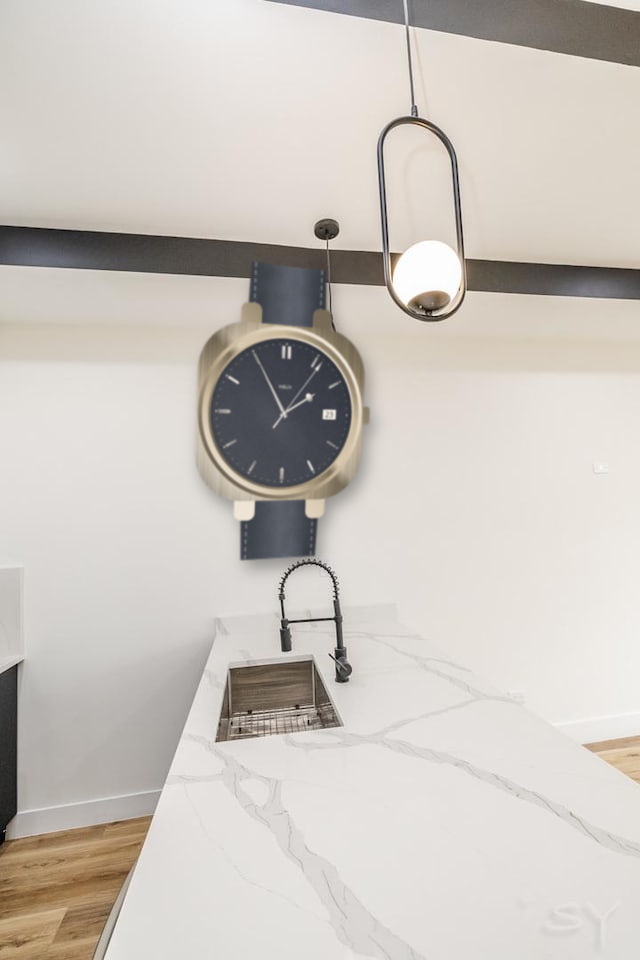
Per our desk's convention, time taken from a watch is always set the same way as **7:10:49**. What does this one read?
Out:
**1:55:06**
